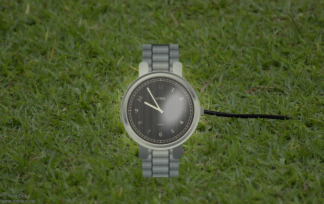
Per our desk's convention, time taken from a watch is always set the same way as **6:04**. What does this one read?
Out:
**9:55**
